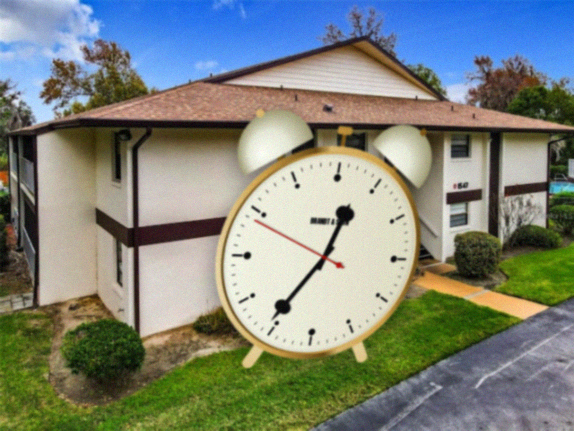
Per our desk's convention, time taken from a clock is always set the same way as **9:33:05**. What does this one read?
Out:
**12:35:49**
